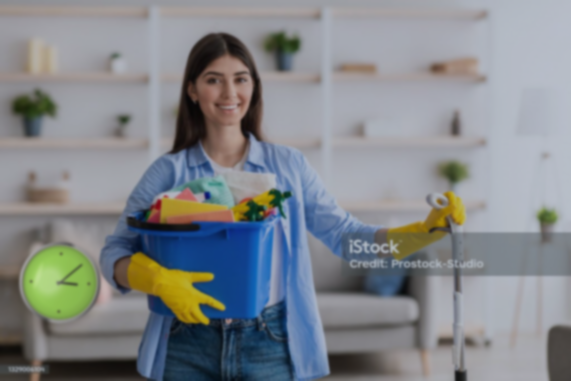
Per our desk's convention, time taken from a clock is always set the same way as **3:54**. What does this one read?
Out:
**3:08**
